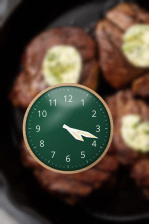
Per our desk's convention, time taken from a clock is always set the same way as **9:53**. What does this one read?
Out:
**4:18**
